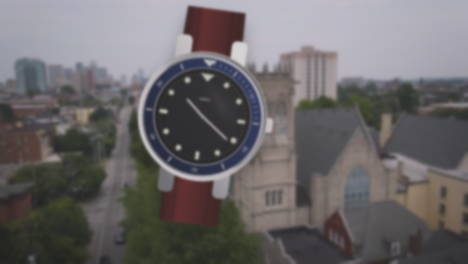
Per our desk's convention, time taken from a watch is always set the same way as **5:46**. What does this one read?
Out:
**10:21**
